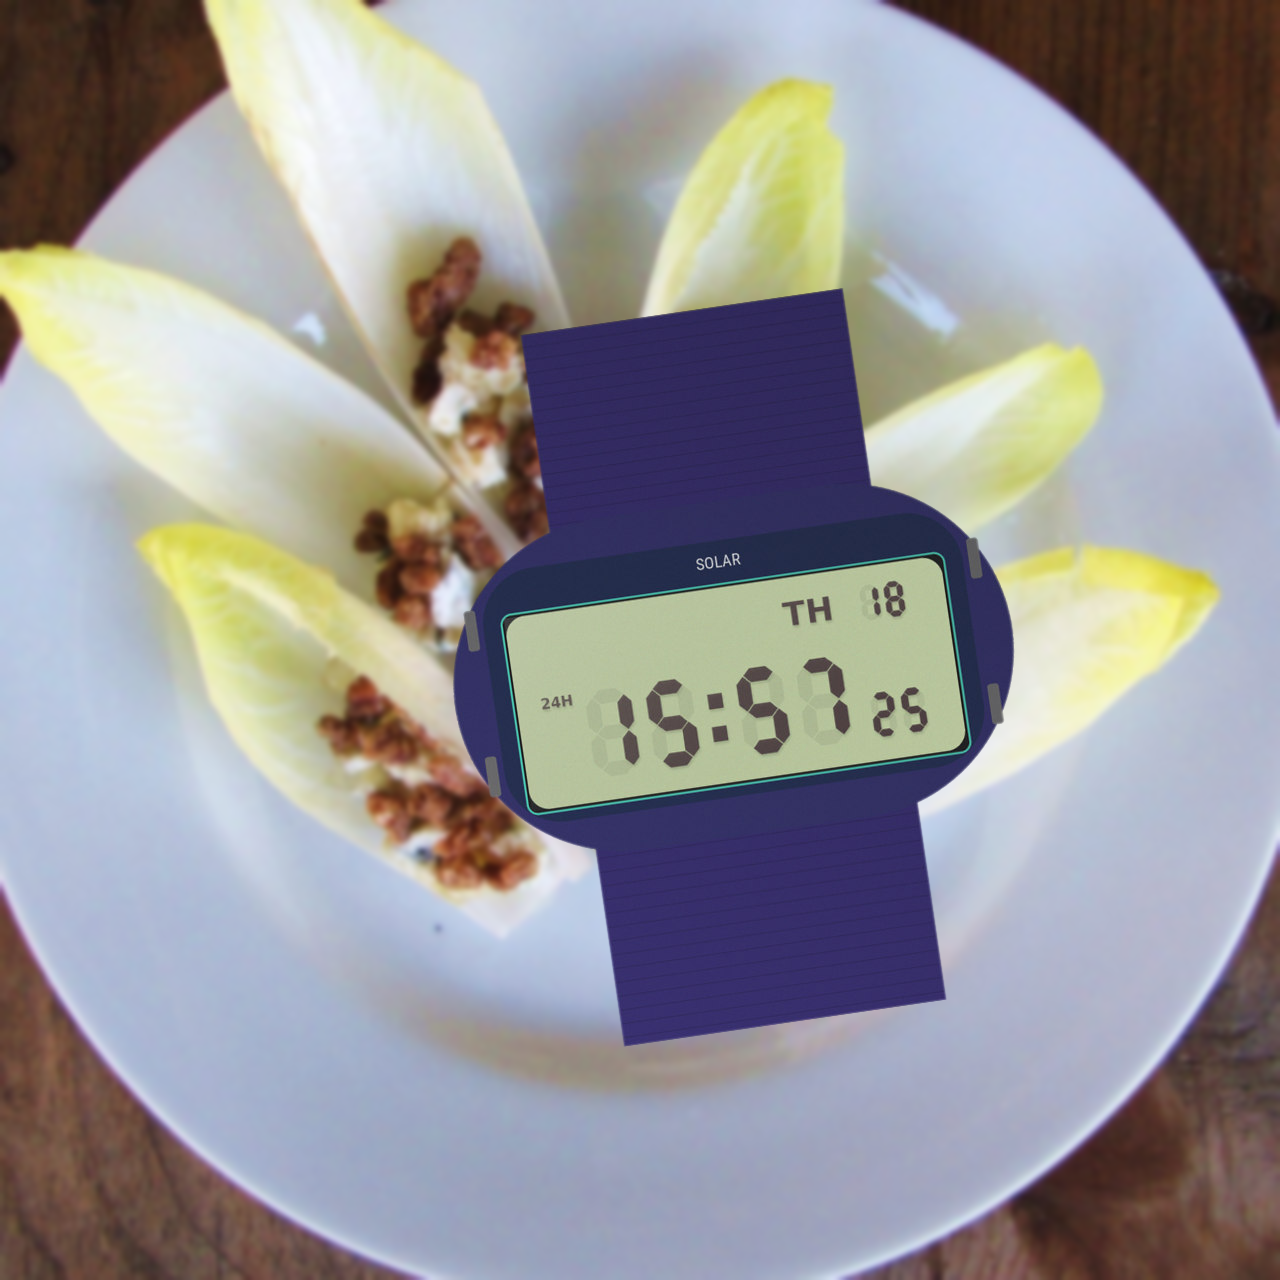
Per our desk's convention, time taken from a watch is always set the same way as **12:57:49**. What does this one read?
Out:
**15:57:25**
